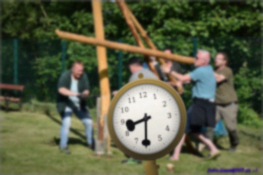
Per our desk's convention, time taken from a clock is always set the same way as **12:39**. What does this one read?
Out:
**8:31**
